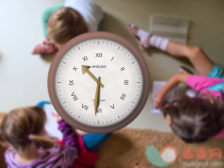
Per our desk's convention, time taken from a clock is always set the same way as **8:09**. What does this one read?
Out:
**10:31**
